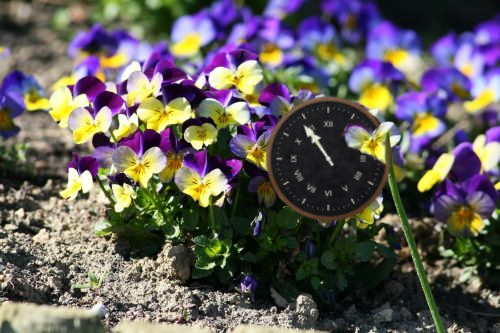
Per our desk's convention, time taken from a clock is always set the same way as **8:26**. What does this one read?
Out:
**10:54**
